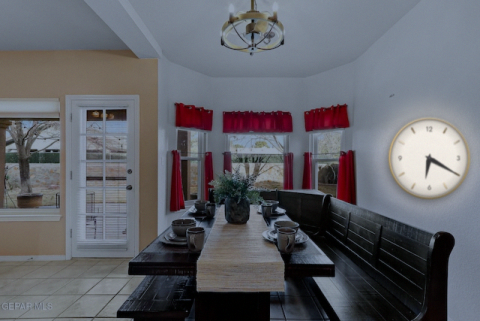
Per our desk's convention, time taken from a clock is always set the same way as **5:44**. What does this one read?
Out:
**6:20**
